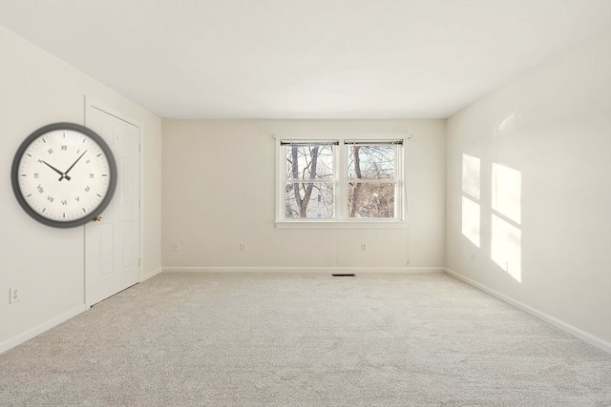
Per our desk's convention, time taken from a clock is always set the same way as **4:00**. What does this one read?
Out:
**10:07**
